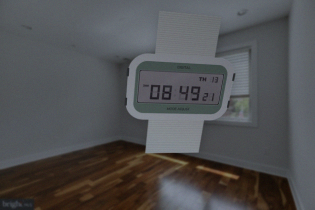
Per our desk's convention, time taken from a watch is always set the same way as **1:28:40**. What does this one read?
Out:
**8:49:21**
